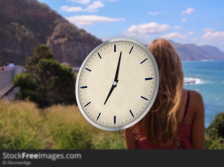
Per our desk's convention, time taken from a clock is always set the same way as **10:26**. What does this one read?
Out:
**7:02**
